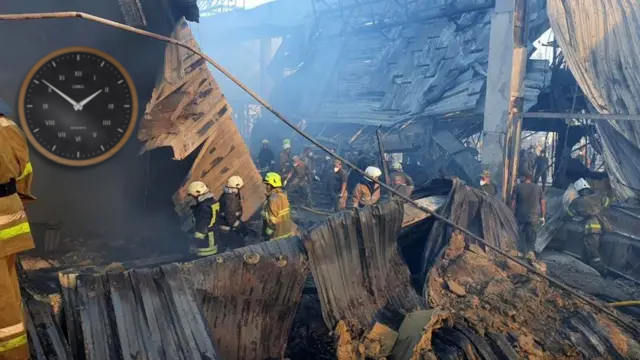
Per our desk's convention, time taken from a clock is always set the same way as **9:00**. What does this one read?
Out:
**1:51**
